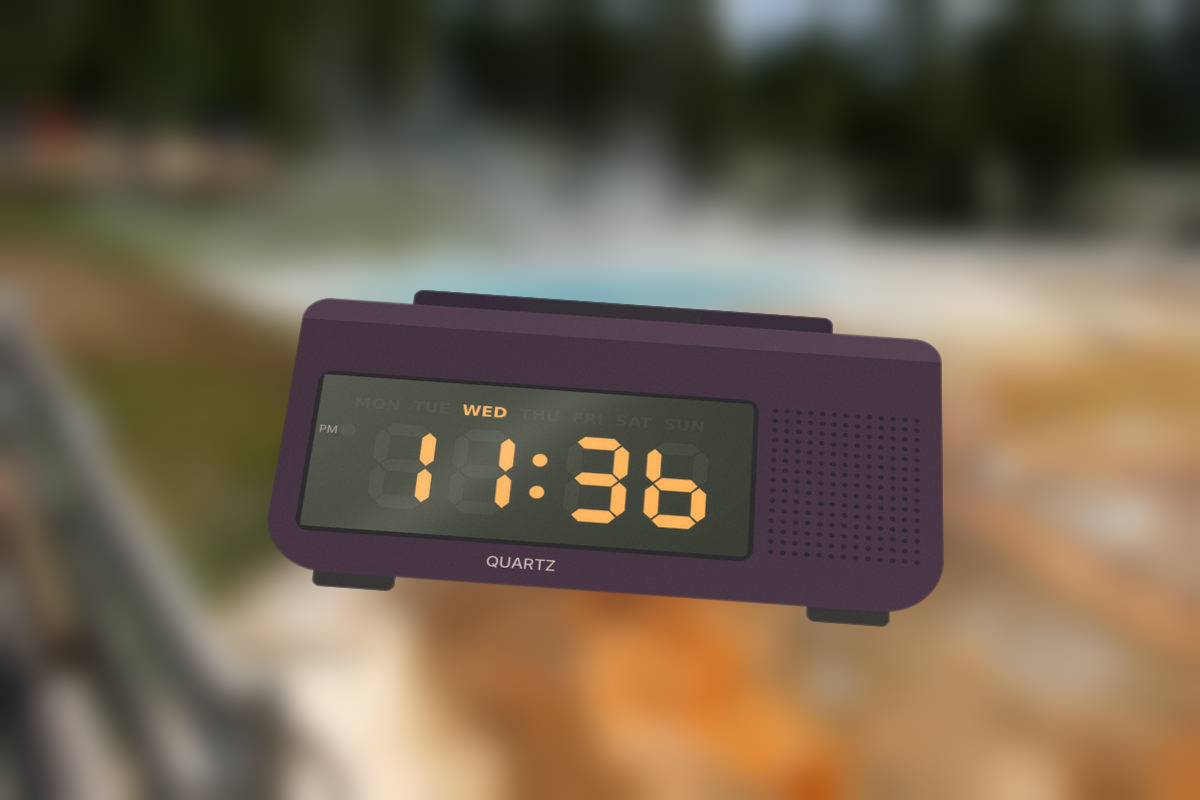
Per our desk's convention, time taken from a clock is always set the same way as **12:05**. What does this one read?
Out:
**11:36**
